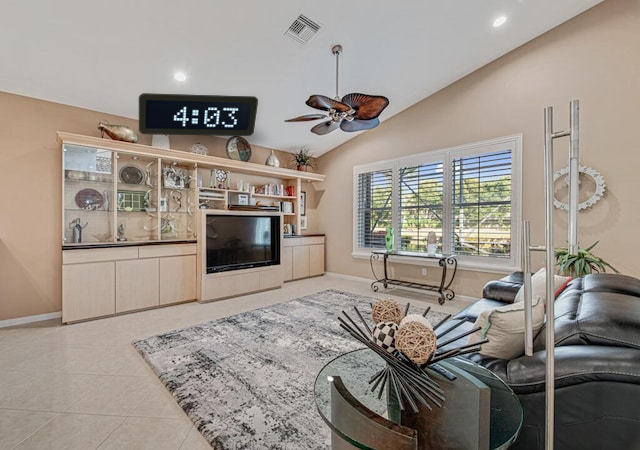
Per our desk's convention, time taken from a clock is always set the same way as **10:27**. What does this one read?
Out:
**4:03**
